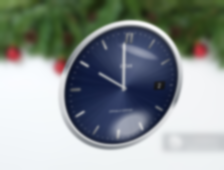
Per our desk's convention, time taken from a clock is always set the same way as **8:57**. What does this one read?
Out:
**9:59**
